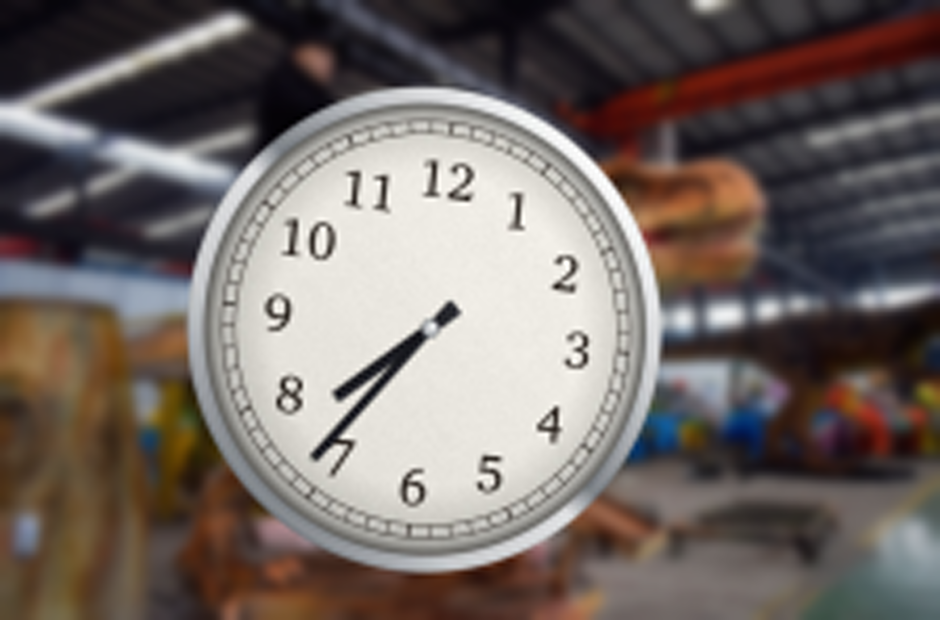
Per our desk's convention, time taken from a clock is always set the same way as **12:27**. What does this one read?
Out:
**7:36**
